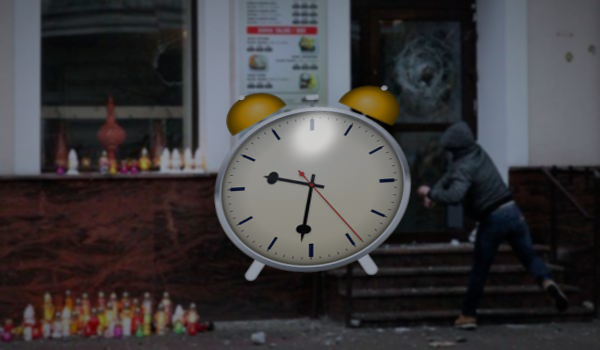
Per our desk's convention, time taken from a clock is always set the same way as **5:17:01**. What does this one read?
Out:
**9:31:24**
